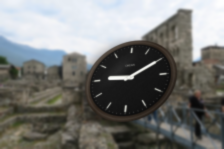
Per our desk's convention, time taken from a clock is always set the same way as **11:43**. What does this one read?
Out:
**9:10**
